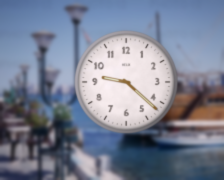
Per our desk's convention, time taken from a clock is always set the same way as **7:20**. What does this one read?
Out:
**9:22**
